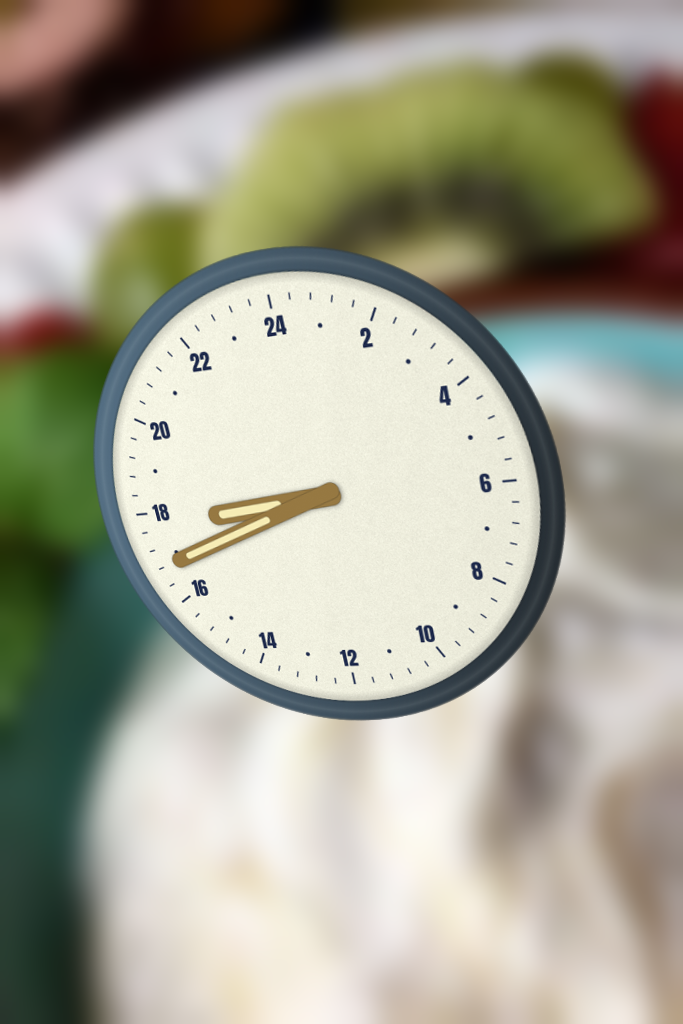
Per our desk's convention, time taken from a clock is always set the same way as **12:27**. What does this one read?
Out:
**17:42**
